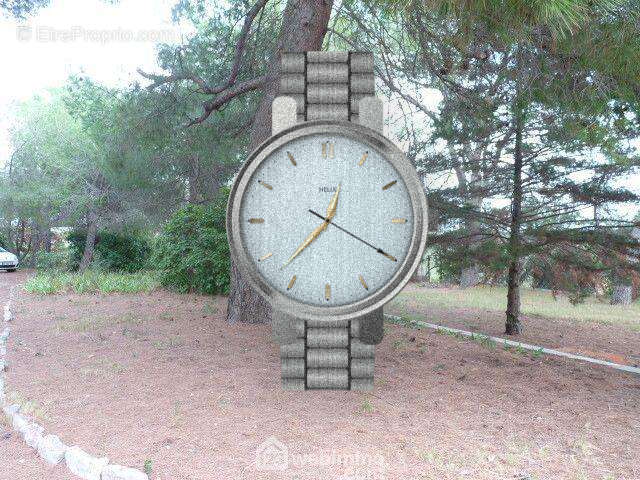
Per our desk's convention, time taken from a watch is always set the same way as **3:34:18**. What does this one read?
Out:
**12:37:20**
